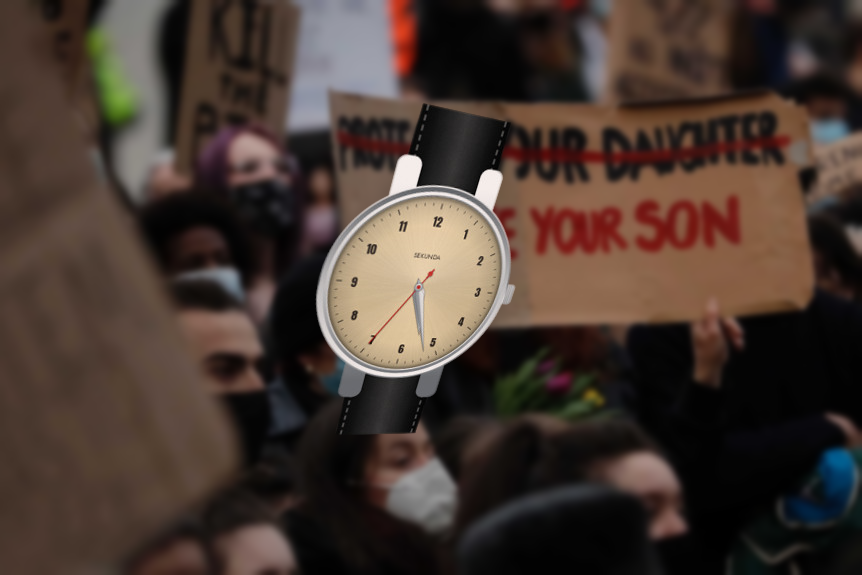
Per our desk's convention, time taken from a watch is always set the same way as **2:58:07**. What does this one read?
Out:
**5:26:35**
